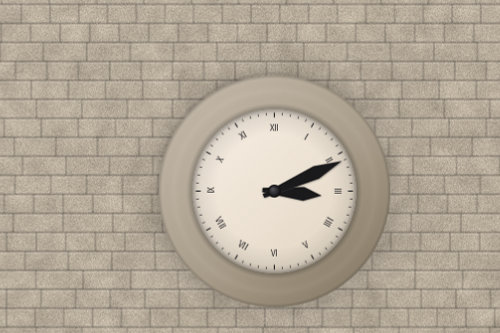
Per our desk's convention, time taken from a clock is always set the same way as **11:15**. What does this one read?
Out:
**3:11**
